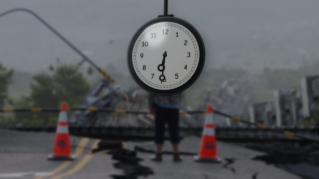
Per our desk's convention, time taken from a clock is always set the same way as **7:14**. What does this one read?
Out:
**6:31**
